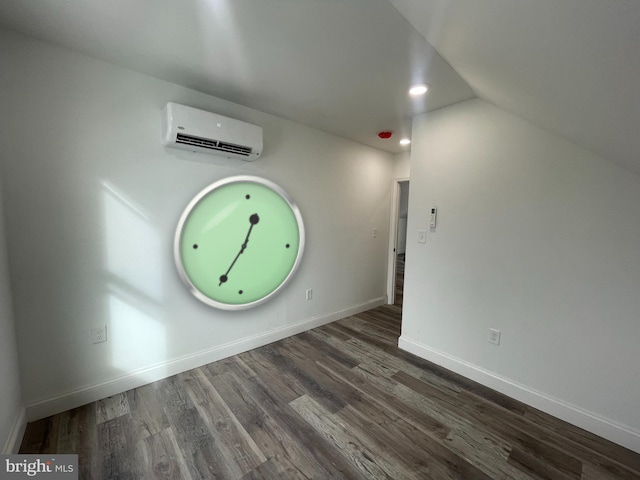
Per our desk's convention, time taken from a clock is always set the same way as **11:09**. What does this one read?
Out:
**12:35**
